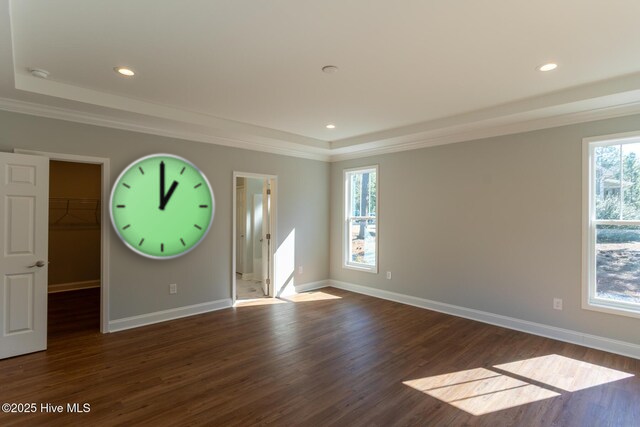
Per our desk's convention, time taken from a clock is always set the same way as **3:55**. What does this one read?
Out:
**1:00**
